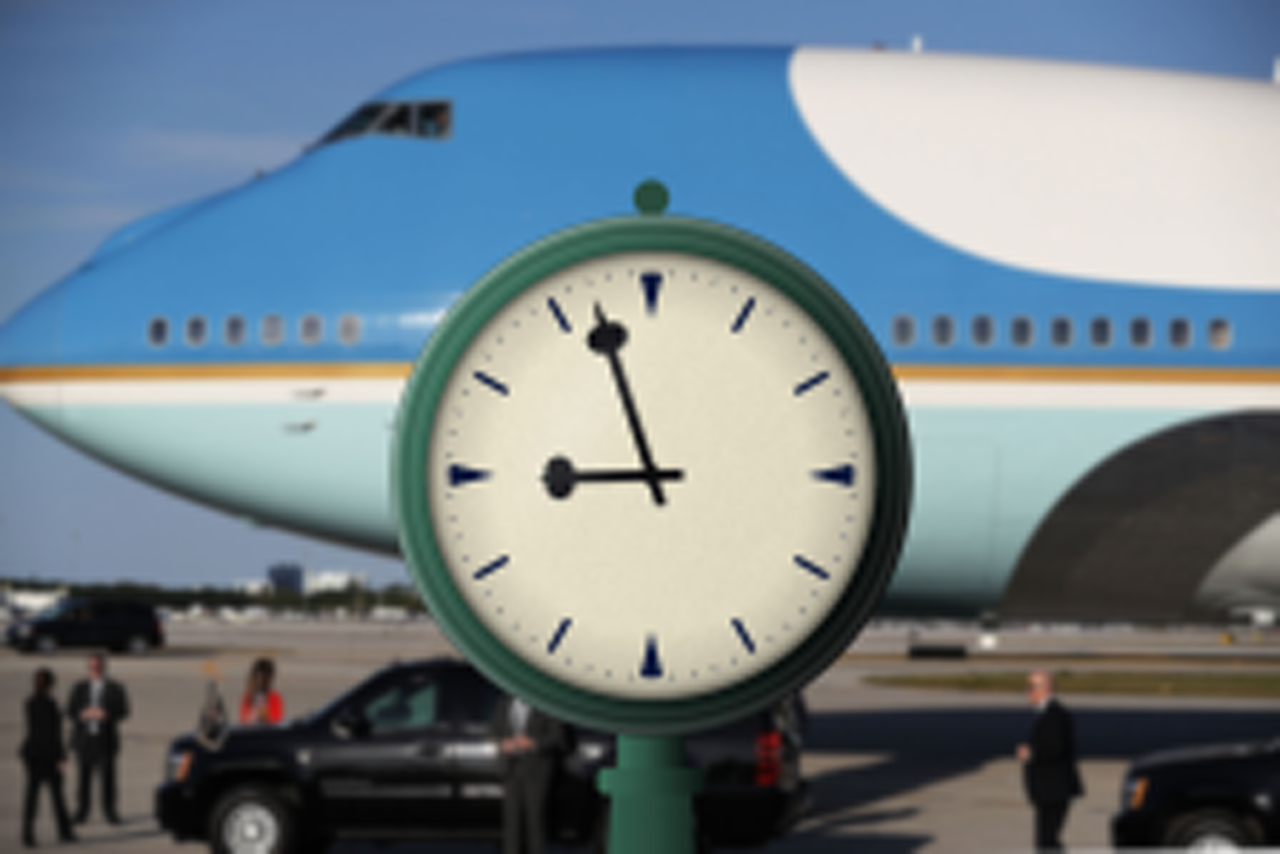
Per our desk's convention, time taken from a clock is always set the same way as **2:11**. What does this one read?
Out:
**8:57**
